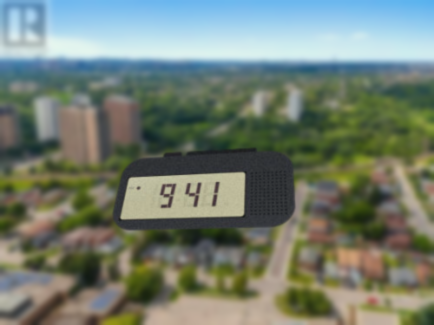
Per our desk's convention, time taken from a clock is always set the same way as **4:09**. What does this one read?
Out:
**9:41**
